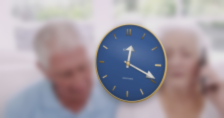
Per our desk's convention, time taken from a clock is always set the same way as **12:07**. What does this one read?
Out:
**12:19**
